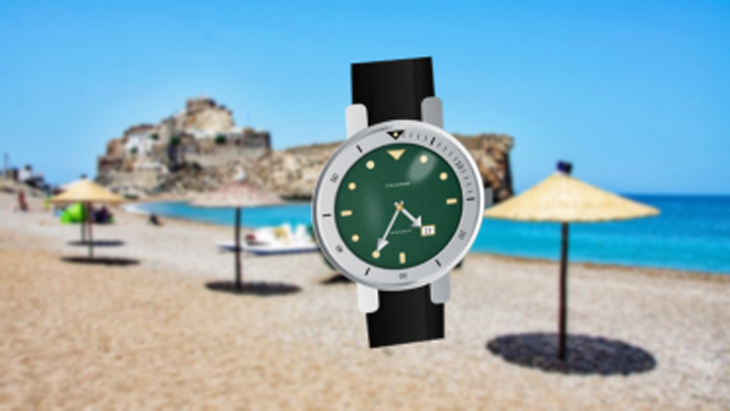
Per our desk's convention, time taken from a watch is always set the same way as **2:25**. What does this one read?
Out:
**4:35**
